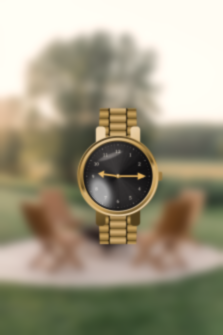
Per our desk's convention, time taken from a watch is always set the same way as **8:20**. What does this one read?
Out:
**9:15**
